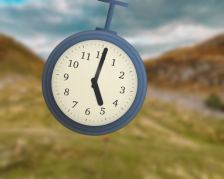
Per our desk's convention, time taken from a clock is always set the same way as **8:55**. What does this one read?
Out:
**5:01**
